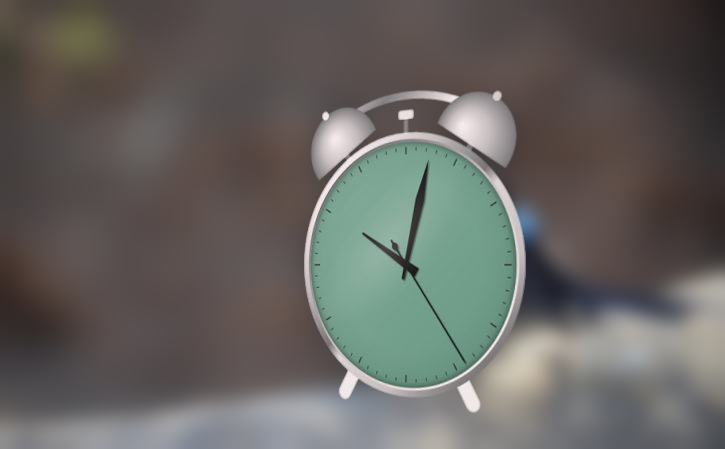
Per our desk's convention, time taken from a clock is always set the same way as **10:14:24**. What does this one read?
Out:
**10:02:24**
